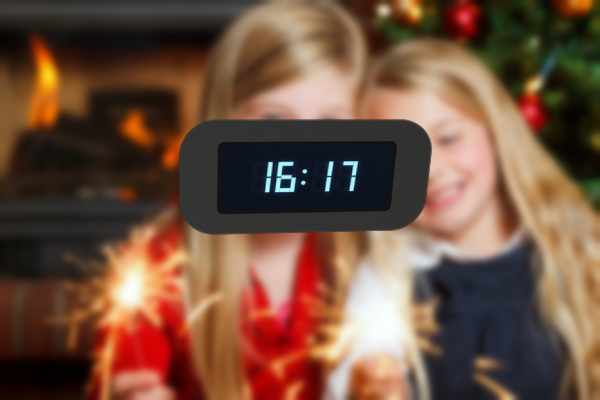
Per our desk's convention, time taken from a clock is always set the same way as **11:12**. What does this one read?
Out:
**16:17**
